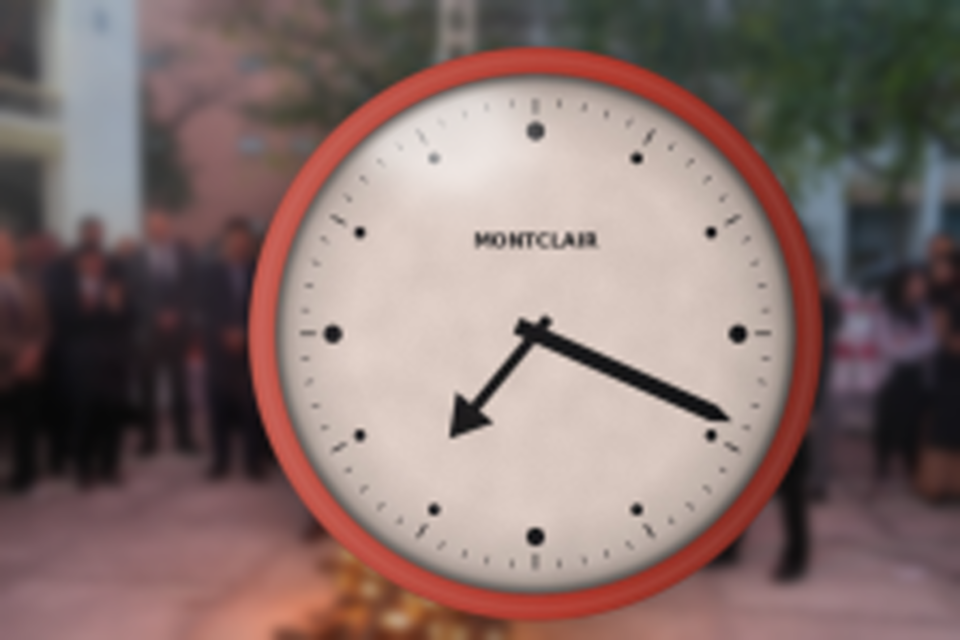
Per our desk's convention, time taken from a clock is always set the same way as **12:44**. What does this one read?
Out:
**7:19**
